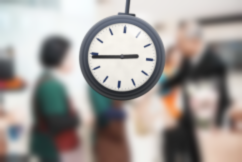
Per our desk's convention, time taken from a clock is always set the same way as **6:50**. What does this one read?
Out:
**2:44**
